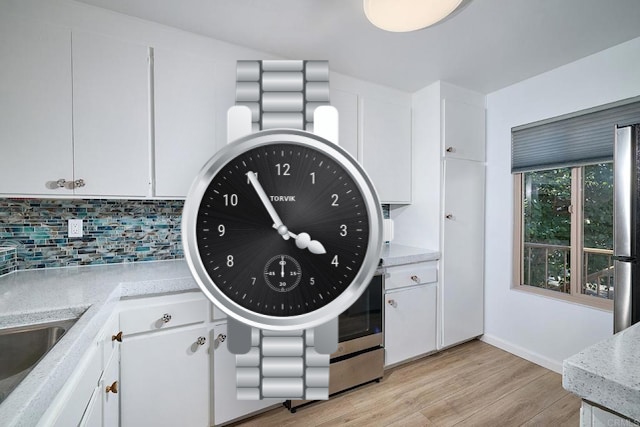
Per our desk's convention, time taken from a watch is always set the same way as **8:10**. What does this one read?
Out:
**3:55**
